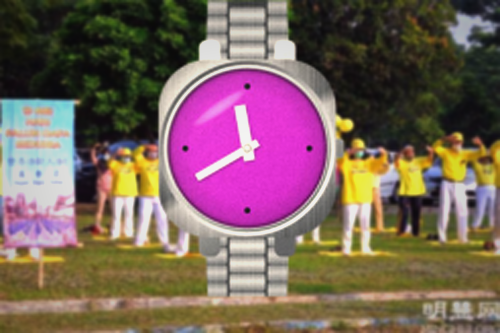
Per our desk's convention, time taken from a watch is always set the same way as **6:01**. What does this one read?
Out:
**11:40**
